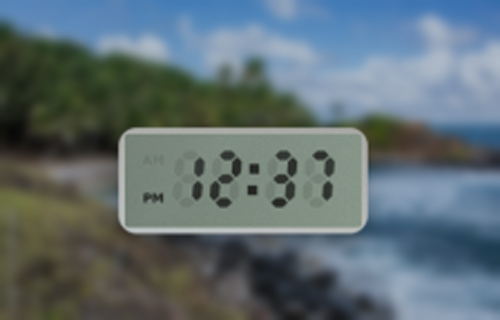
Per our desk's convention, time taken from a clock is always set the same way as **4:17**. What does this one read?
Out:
**12:37**
